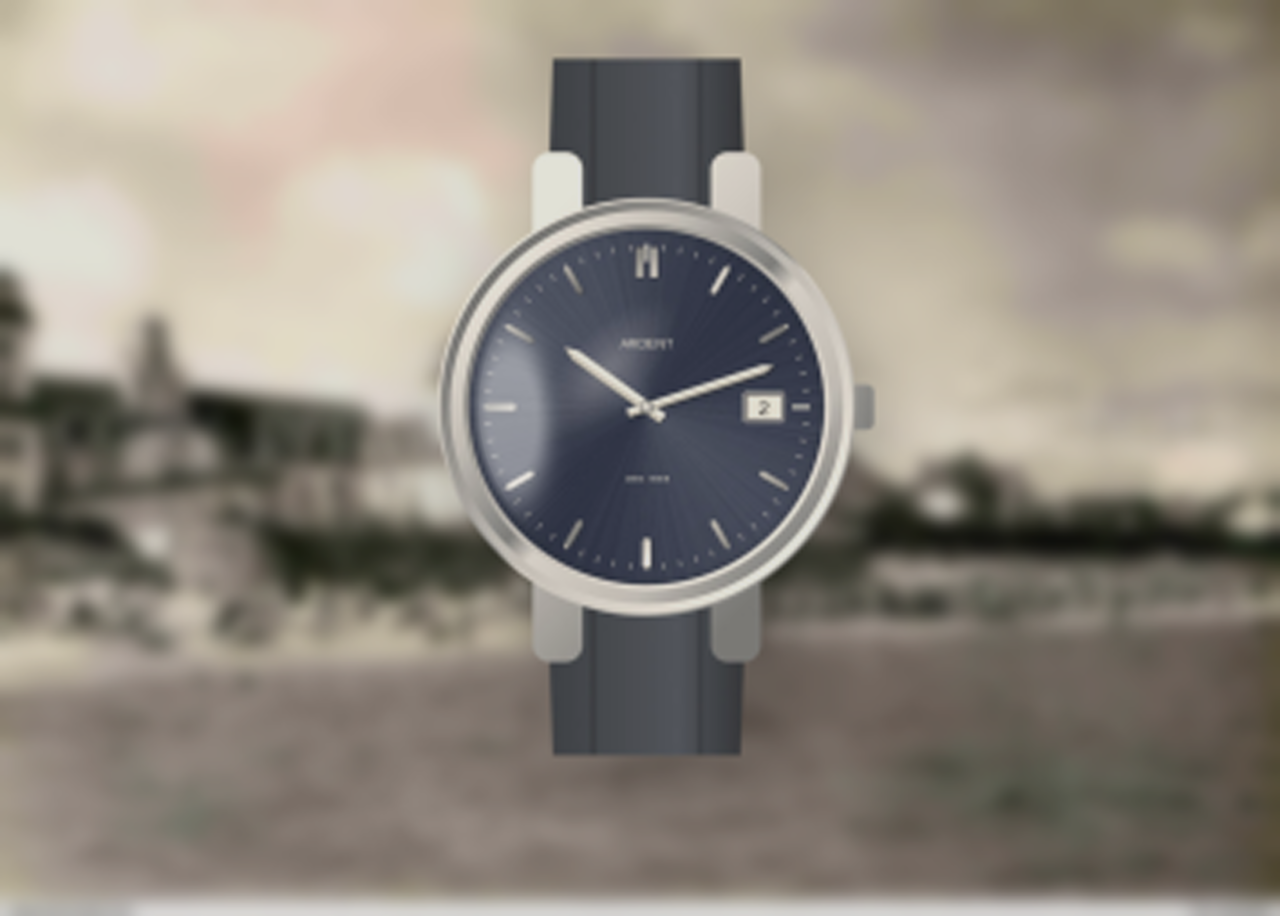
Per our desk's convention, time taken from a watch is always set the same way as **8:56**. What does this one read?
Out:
**10:12**
